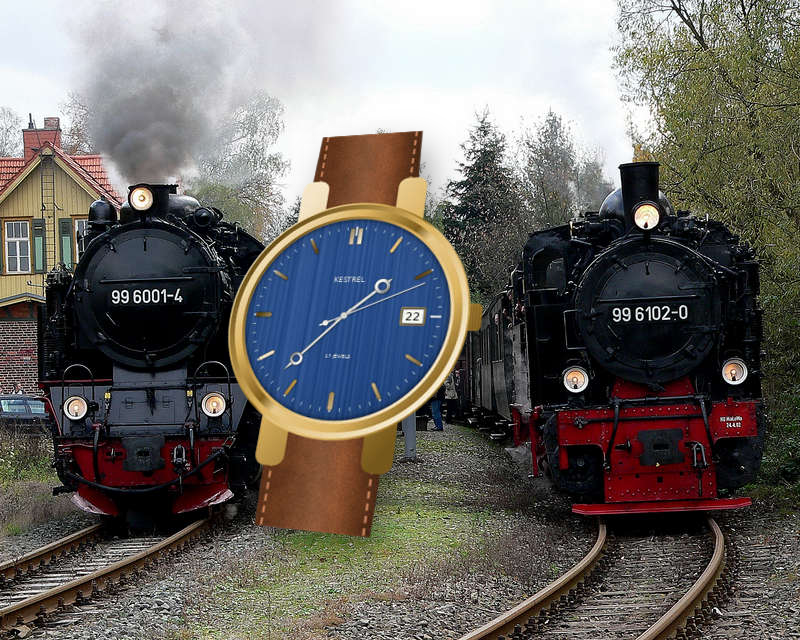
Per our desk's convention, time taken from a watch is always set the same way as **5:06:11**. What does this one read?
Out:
**1:37:11**
